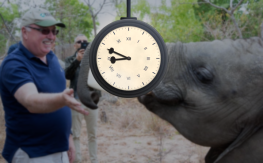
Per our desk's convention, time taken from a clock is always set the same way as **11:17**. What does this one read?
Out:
**8:49**
